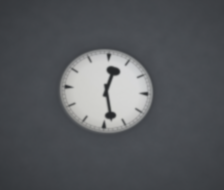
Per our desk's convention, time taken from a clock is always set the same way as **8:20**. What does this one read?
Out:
**12:28**
